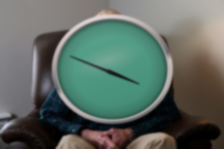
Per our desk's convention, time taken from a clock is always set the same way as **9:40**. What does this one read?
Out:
**3:49**
